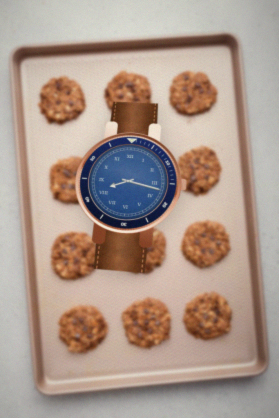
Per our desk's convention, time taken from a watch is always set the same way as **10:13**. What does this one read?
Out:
**8:17**
